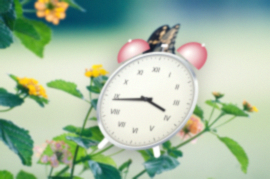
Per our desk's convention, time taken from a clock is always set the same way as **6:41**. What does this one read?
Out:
**3:44**
